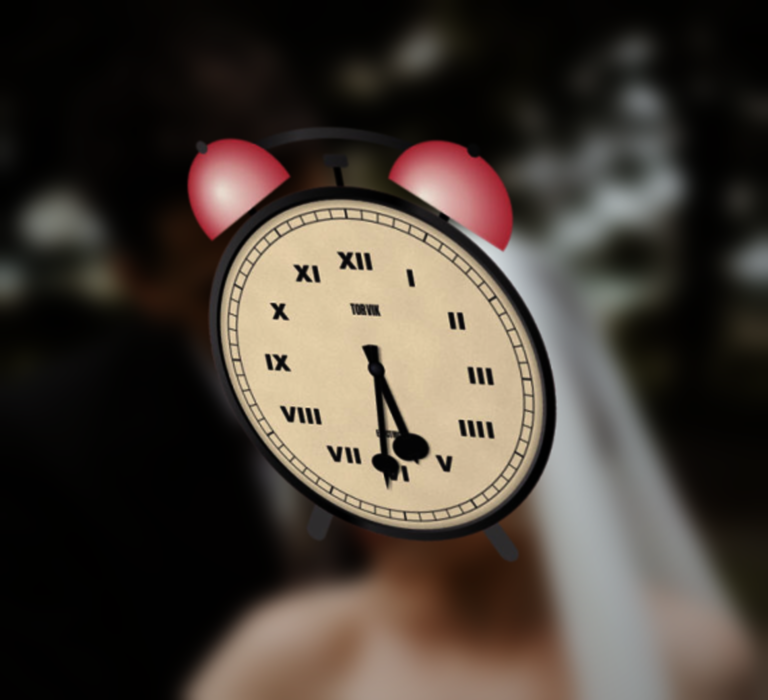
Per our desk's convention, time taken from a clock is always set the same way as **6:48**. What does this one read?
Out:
**5:31**
